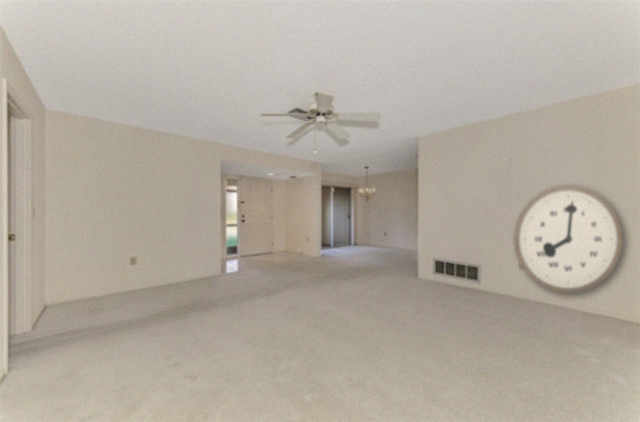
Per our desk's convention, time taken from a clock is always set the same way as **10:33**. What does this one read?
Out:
**8:01**
